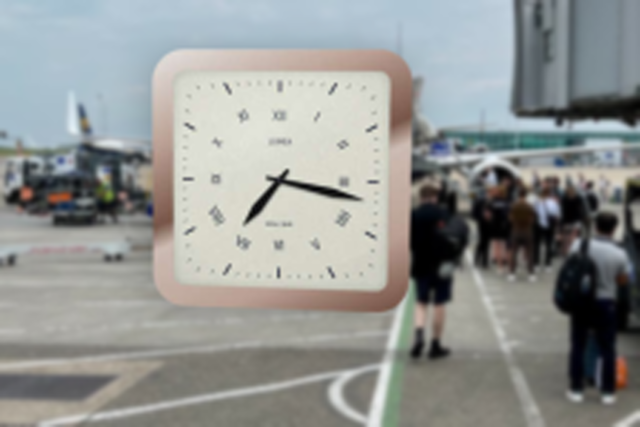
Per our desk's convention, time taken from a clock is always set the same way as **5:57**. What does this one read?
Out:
**7:17**
